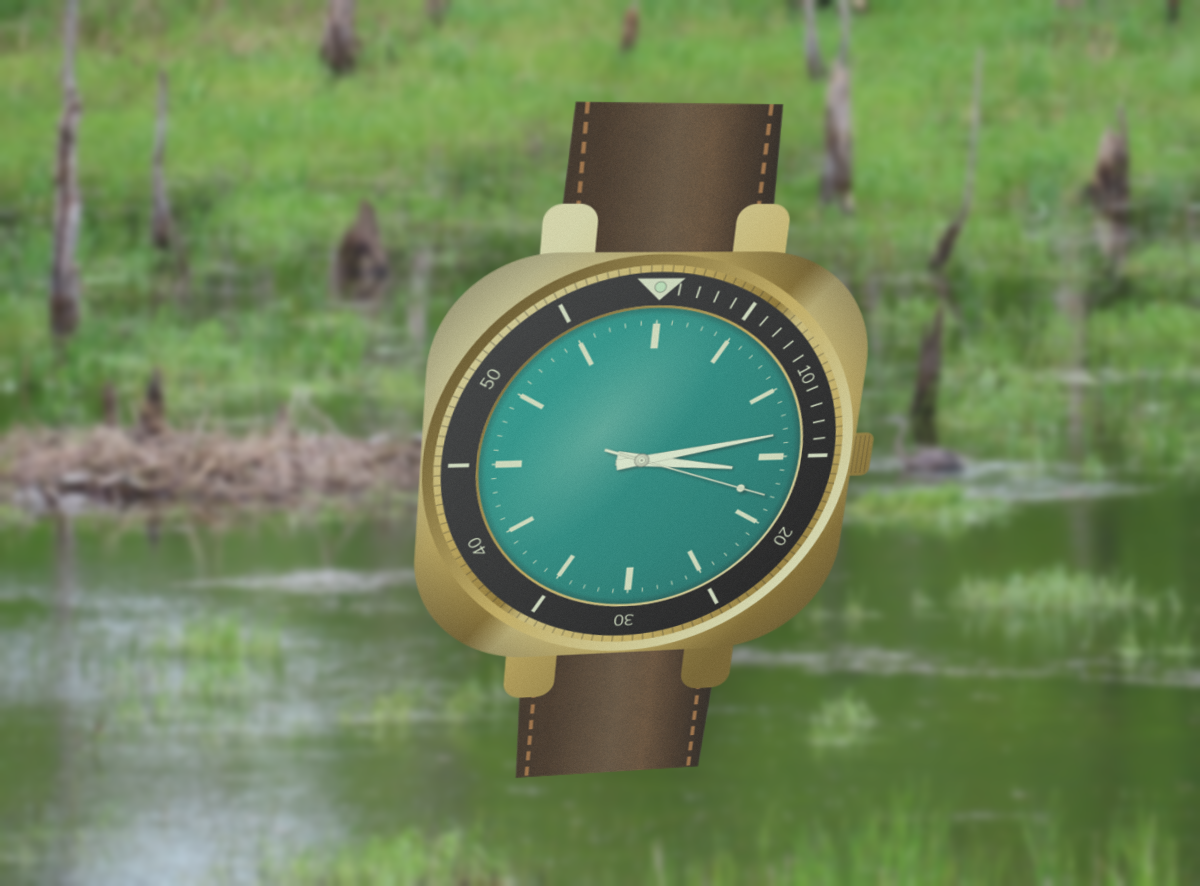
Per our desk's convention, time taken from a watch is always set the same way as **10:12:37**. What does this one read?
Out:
**3:13:18**
